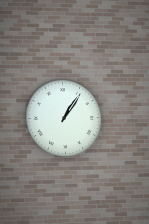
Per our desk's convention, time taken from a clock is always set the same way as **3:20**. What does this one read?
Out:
**1:06**
